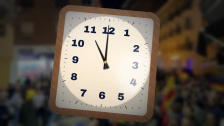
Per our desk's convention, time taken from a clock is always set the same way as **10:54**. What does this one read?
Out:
**11:00**
